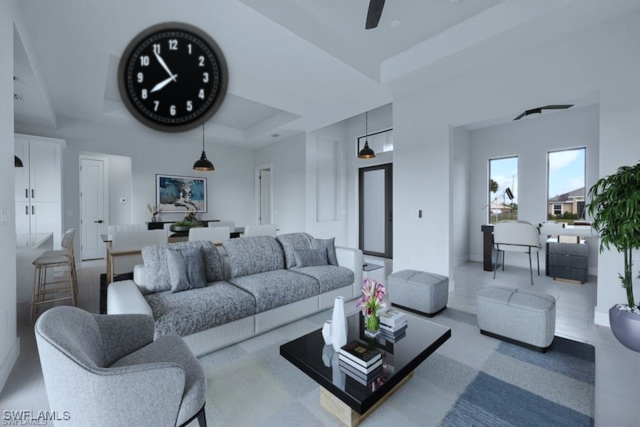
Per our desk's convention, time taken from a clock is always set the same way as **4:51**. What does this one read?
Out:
**7:54**
